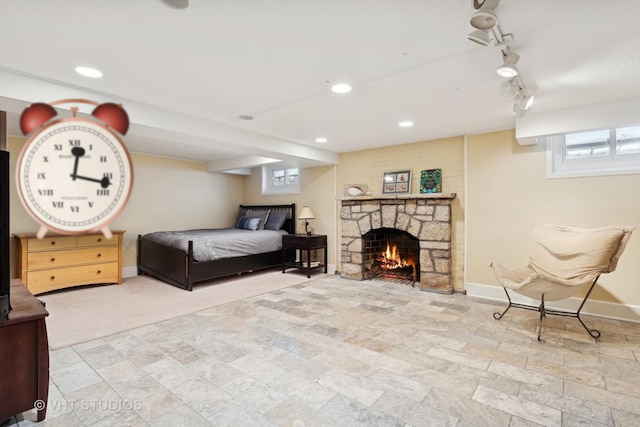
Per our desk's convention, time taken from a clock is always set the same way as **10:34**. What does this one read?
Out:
**12:17**
